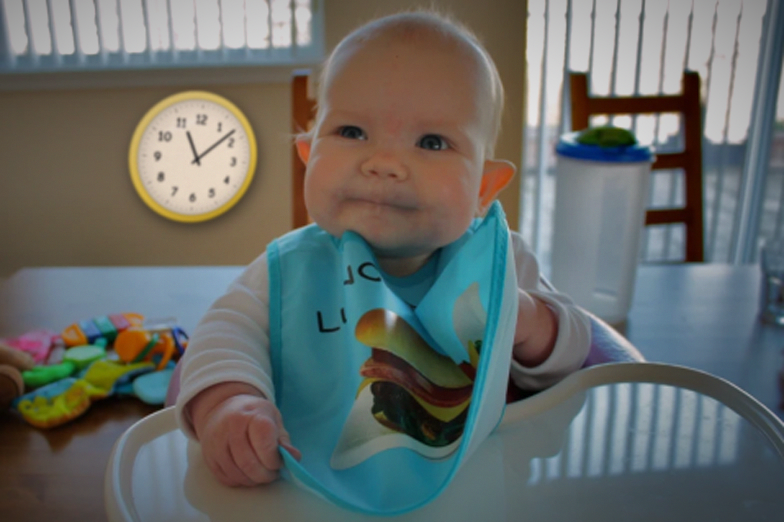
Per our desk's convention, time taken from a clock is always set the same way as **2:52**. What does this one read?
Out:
**11:08**
